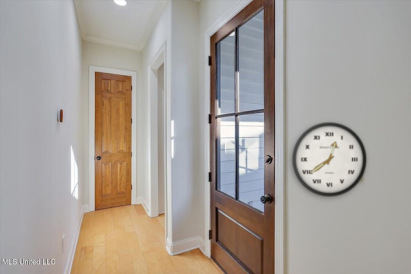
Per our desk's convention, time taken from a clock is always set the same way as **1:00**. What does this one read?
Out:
**12:39**
